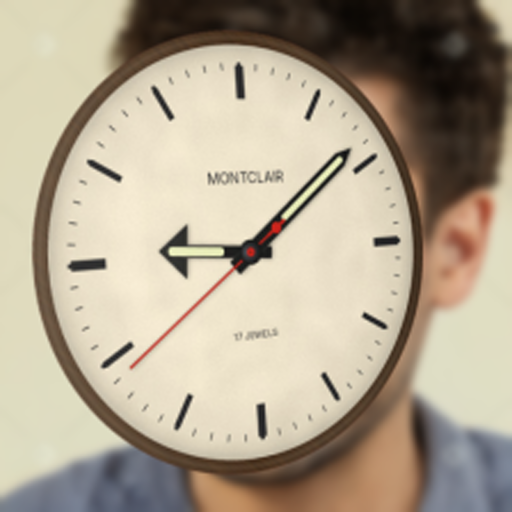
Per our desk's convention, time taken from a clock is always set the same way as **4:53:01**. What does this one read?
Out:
**9:08:39**
